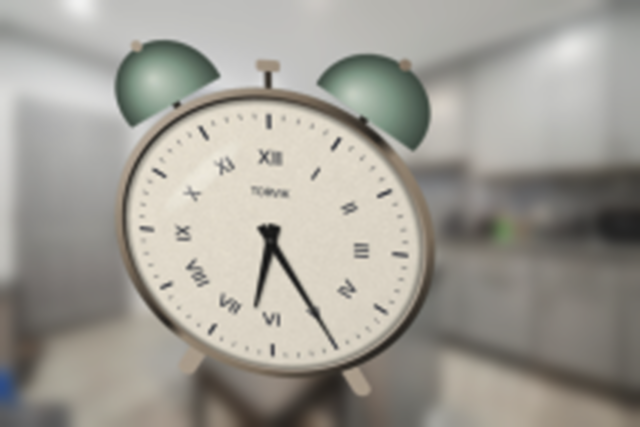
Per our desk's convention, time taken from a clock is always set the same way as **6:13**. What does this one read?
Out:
**6:25**
